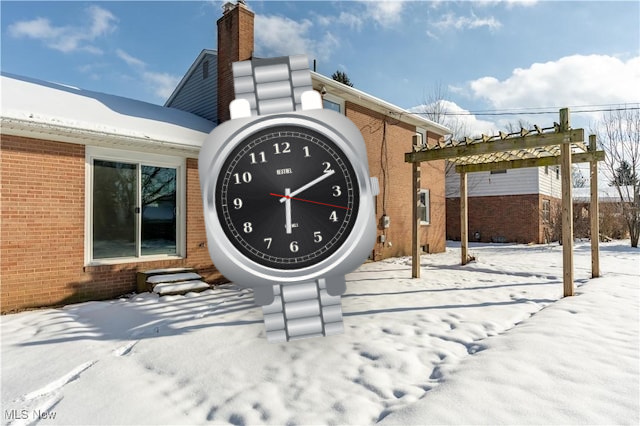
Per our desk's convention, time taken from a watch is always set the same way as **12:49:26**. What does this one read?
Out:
**6:11:18**
